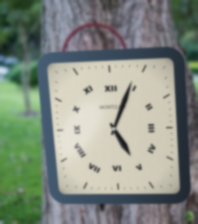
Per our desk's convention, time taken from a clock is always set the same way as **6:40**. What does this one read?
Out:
**5:04**
